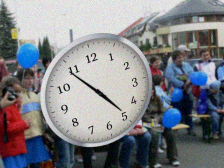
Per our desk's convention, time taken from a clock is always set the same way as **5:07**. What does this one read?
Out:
**4:54**
